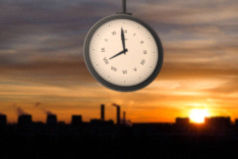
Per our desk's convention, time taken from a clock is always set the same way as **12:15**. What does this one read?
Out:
**7:59**
